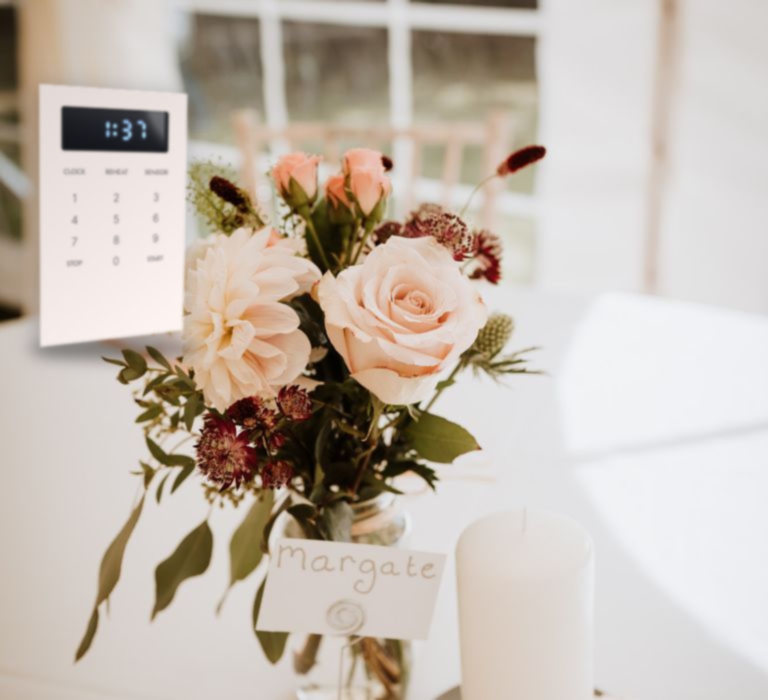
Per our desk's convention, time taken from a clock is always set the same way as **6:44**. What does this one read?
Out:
**1:37**
